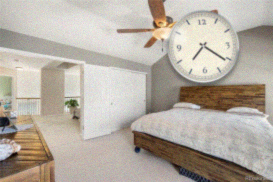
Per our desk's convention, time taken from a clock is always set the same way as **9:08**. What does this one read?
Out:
**7:21**
